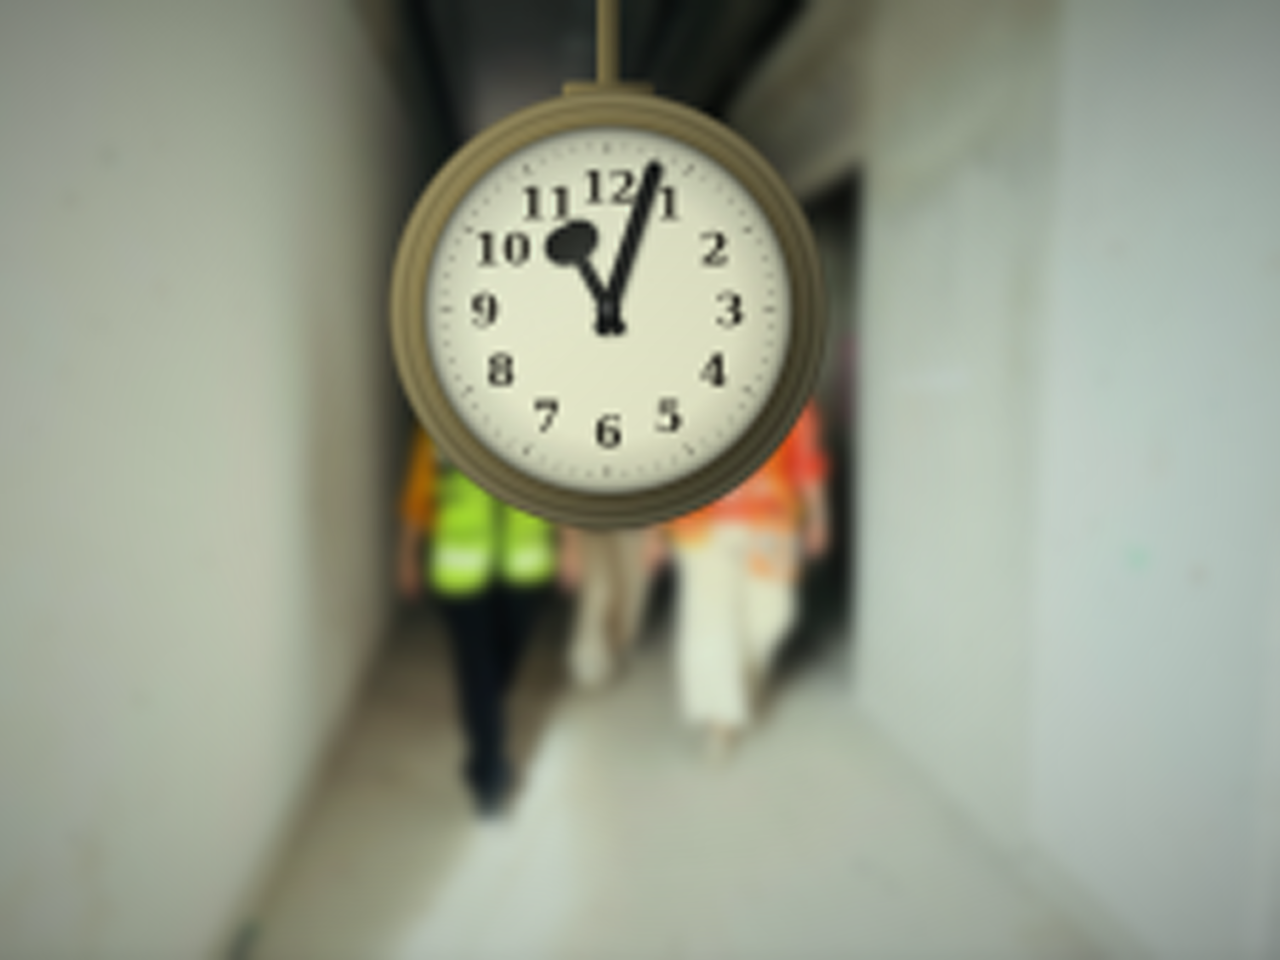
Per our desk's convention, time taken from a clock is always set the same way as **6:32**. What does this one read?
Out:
**11:03**
